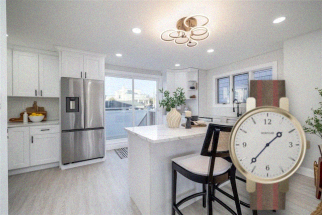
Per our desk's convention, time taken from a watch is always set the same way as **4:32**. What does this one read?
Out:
**1:37**
